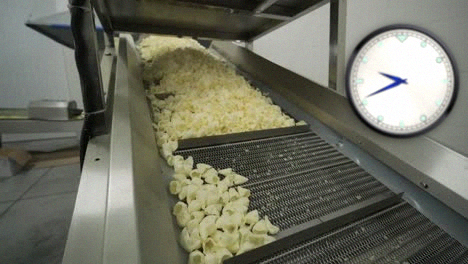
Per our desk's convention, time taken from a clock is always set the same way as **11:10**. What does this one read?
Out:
**9:41**
